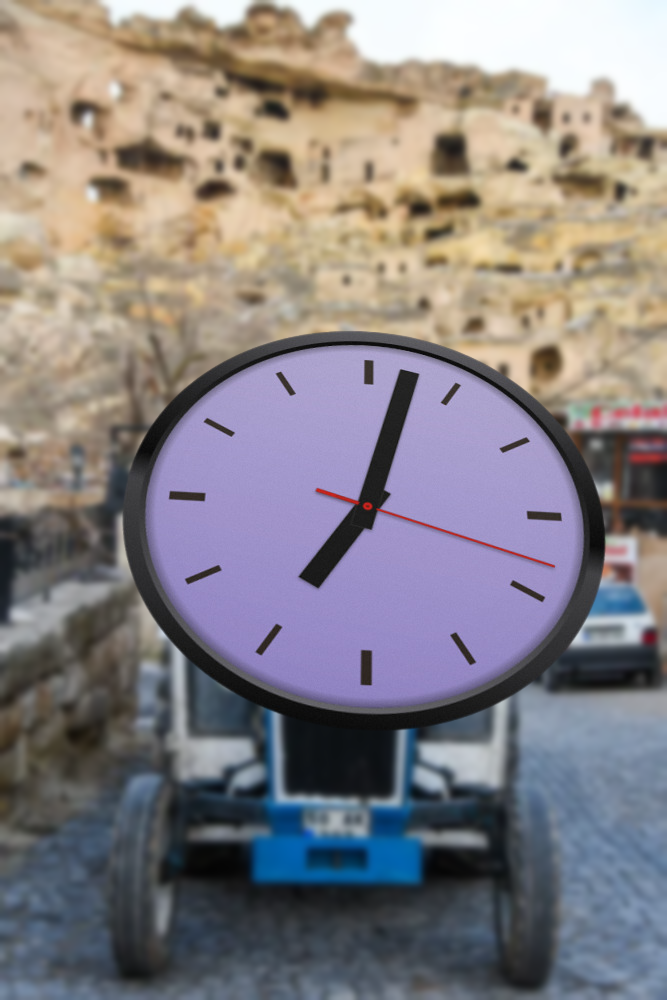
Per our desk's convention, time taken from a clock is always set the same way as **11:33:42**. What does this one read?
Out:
**7:02:18**
